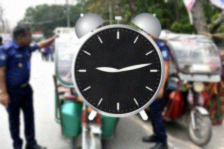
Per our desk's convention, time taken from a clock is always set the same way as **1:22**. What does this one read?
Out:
**9:13**
